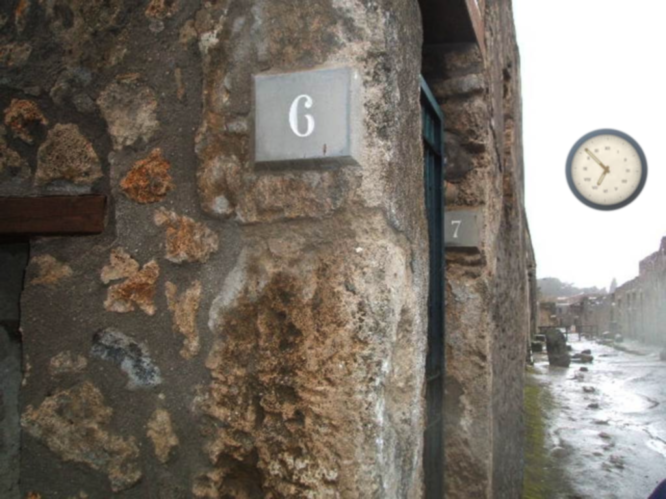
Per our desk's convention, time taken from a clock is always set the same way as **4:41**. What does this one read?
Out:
**6:52**
